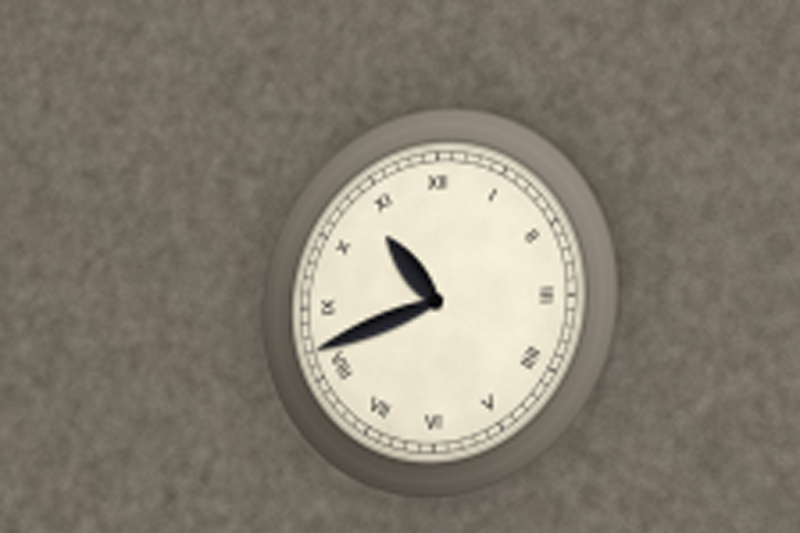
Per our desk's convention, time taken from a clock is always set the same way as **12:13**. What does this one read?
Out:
**10:42**
